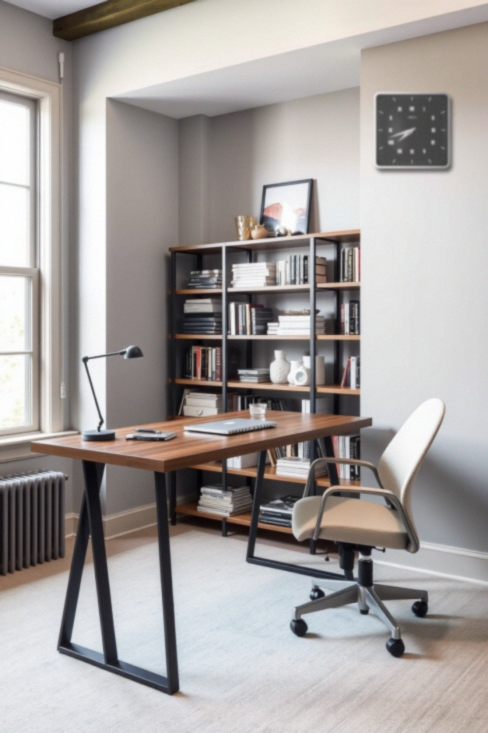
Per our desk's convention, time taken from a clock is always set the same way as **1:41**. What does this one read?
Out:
**7:42**
